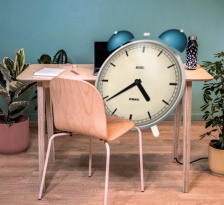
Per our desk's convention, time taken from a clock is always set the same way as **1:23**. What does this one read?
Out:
**4:39**
